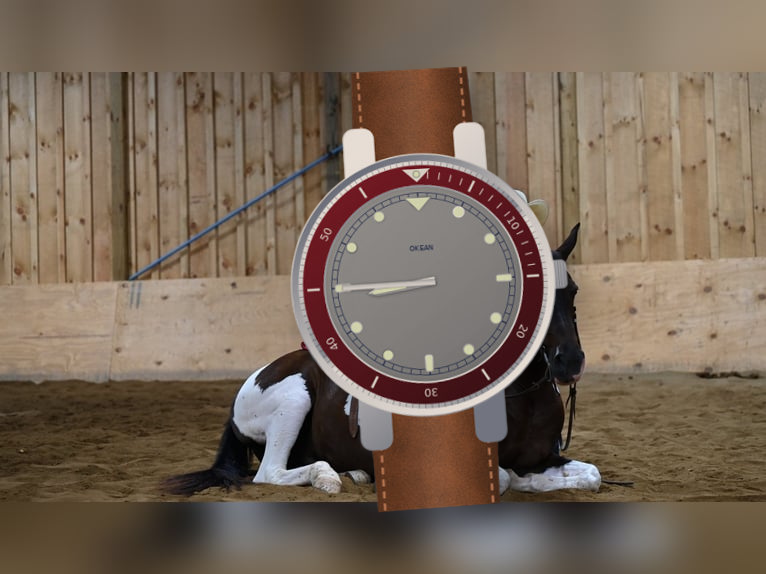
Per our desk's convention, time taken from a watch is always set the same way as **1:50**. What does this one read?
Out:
**8:45**
